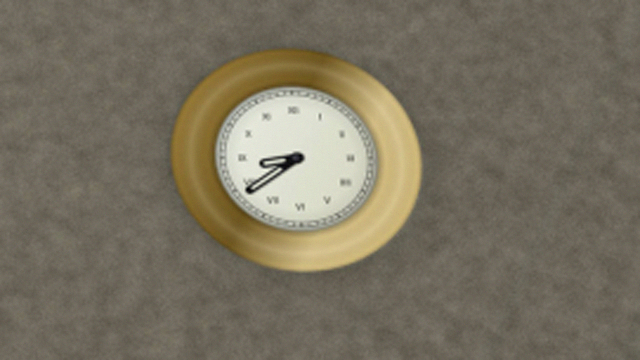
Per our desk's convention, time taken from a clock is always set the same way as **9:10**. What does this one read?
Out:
**8:39**
